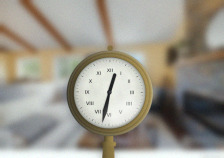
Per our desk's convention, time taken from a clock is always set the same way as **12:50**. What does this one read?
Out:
**12:32**
